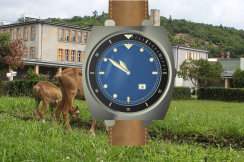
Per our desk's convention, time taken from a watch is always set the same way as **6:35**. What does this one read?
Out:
**10:51**
